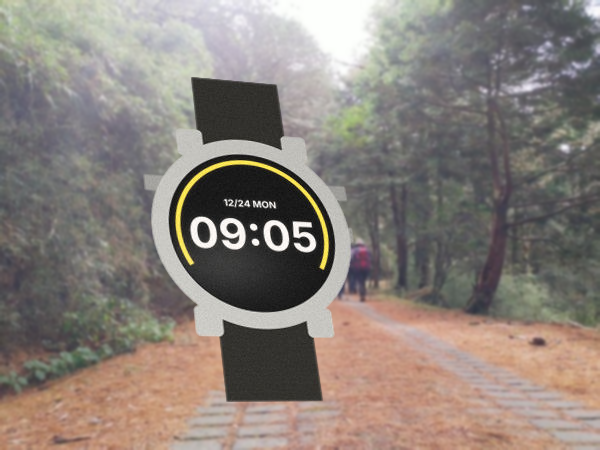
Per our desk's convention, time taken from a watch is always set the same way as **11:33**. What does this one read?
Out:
**9:05**
